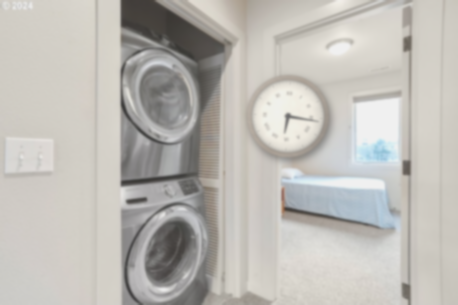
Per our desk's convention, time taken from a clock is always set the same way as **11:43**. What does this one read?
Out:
**6:16**
